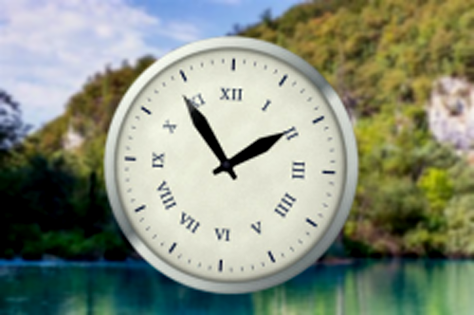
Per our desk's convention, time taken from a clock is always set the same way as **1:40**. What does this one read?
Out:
**1:54**
